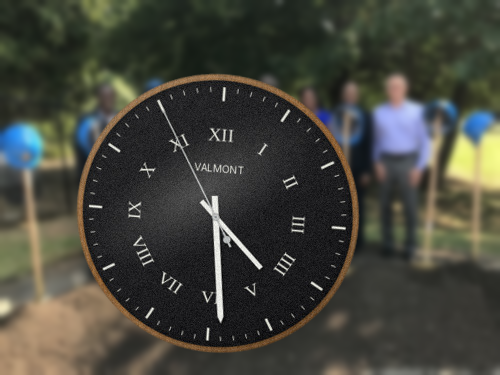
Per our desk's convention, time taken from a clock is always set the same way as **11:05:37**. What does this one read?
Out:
**4:28:55**
